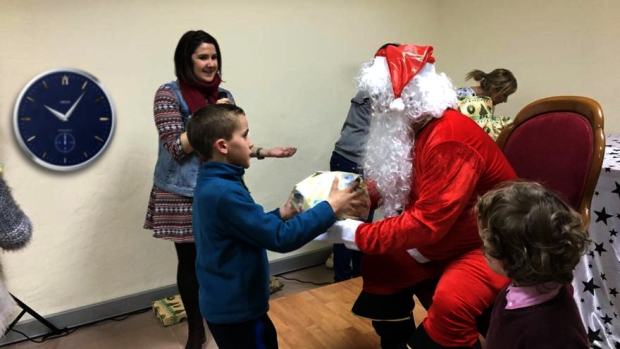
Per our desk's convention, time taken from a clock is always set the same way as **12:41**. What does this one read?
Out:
**10:06**
